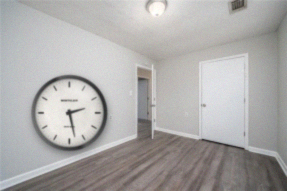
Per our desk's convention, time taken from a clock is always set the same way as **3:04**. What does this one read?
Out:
**2:28**
